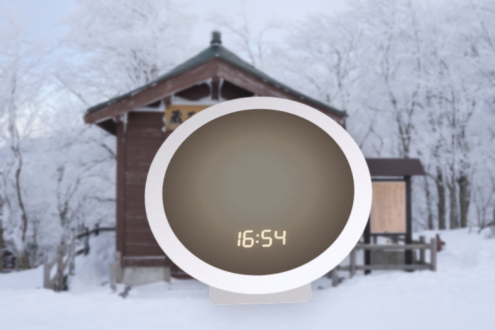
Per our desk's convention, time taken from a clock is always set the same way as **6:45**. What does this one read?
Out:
**16:54**
